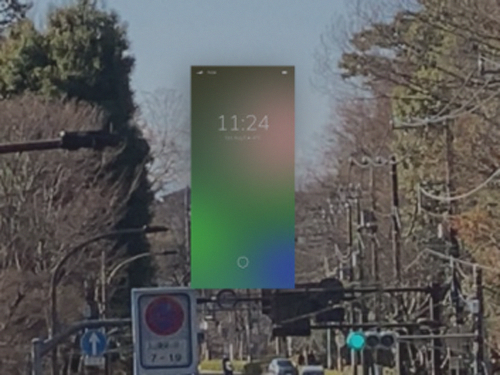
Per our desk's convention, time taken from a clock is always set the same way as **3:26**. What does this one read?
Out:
**11:24**
